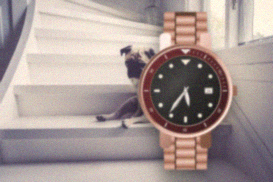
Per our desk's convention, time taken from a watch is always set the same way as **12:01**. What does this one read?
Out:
**5:36**
